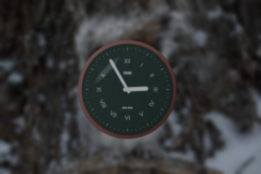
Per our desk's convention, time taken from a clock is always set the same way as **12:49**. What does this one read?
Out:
**2:55**
